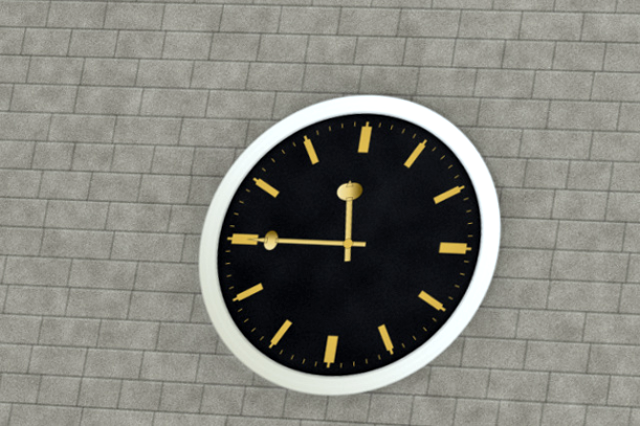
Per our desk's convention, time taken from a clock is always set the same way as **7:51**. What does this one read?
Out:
**11:45**
